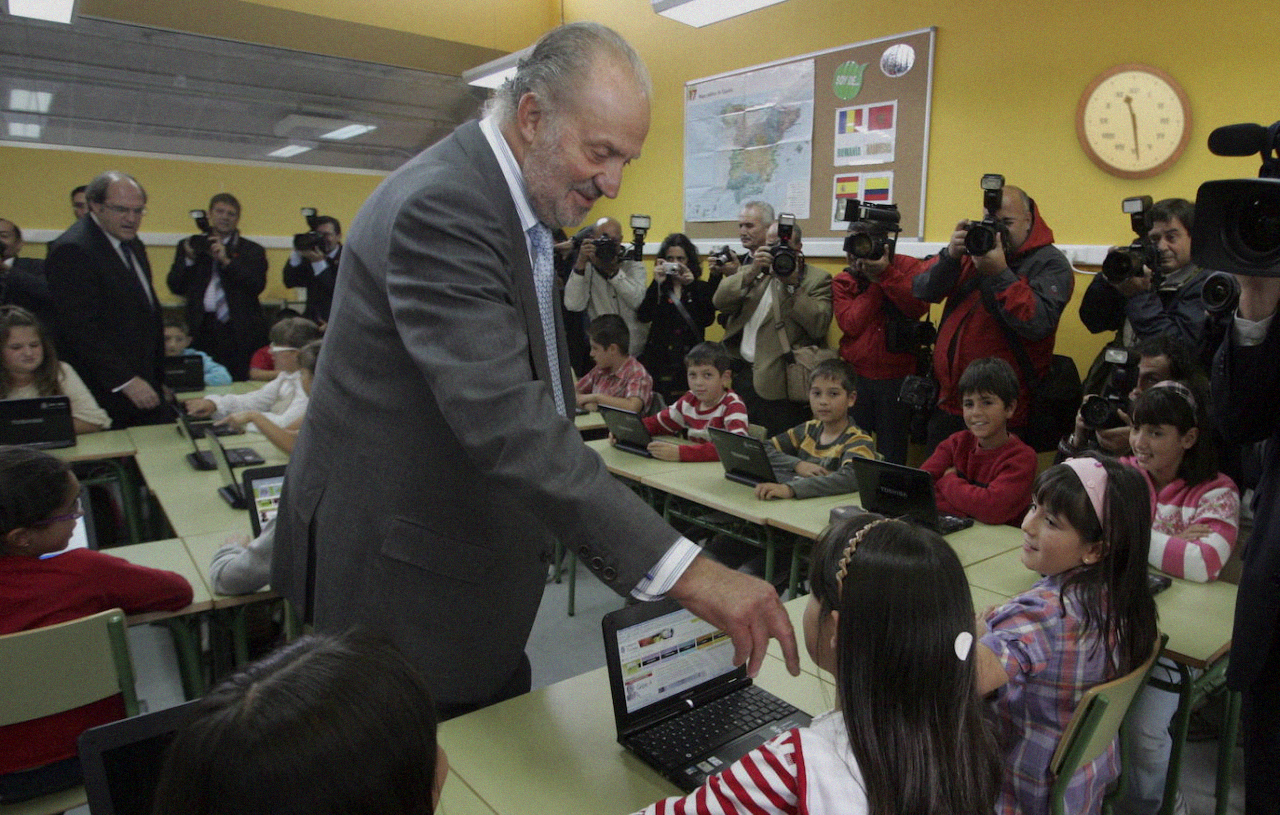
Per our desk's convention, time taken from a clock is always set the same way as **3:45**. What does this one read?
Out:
**11:29**
